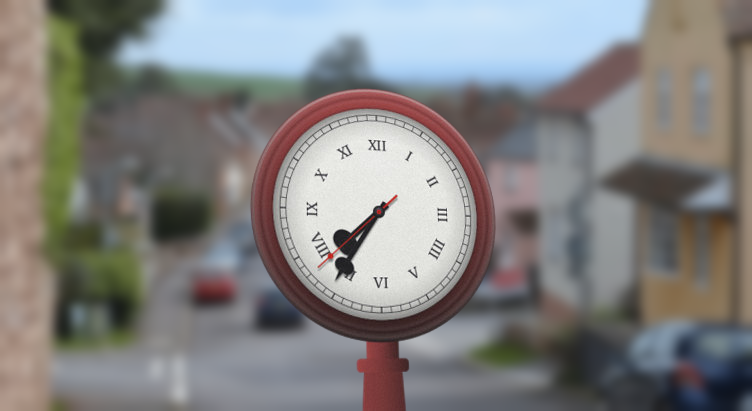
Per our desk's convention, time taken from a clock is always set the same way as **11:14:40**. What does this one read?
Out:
**7:35:38**
